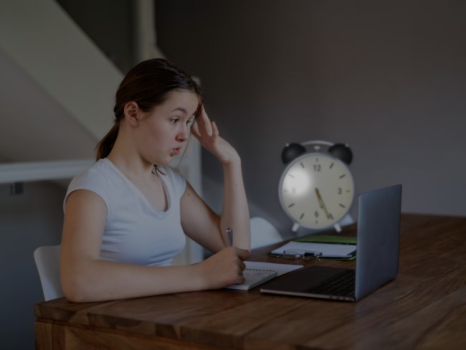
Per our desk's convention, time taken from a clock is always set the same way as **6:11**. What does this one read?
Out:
**5:26**
